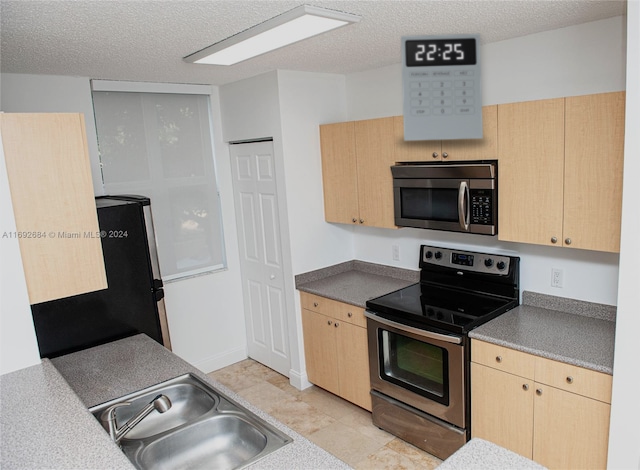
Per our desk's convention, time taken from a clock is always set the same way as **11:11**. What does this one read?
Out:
**22:25**
